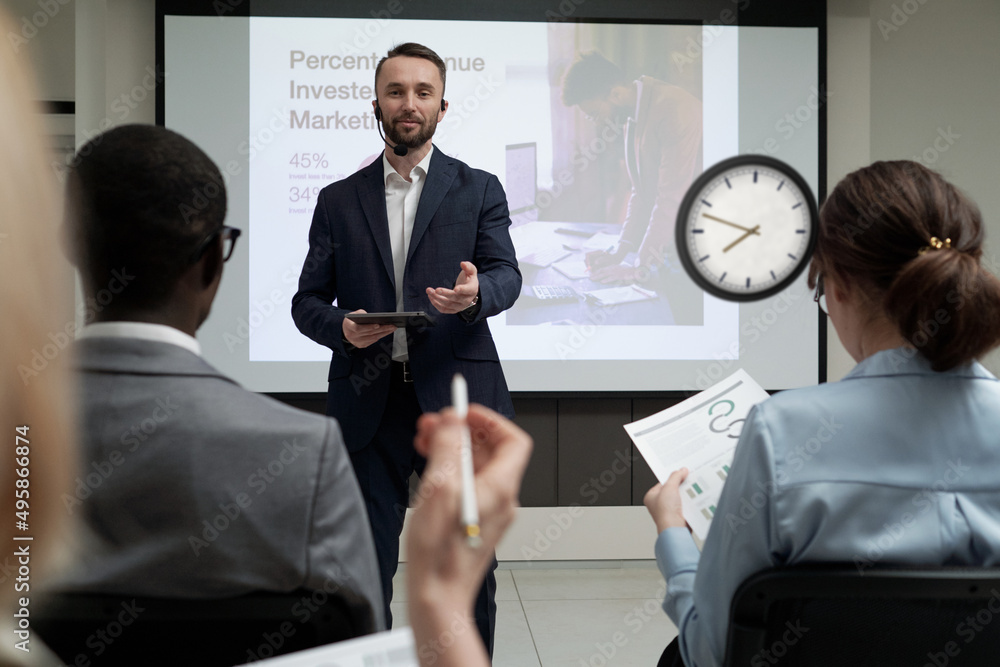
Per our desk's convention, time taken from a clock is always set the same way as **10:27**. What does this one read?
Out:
**7:48**
